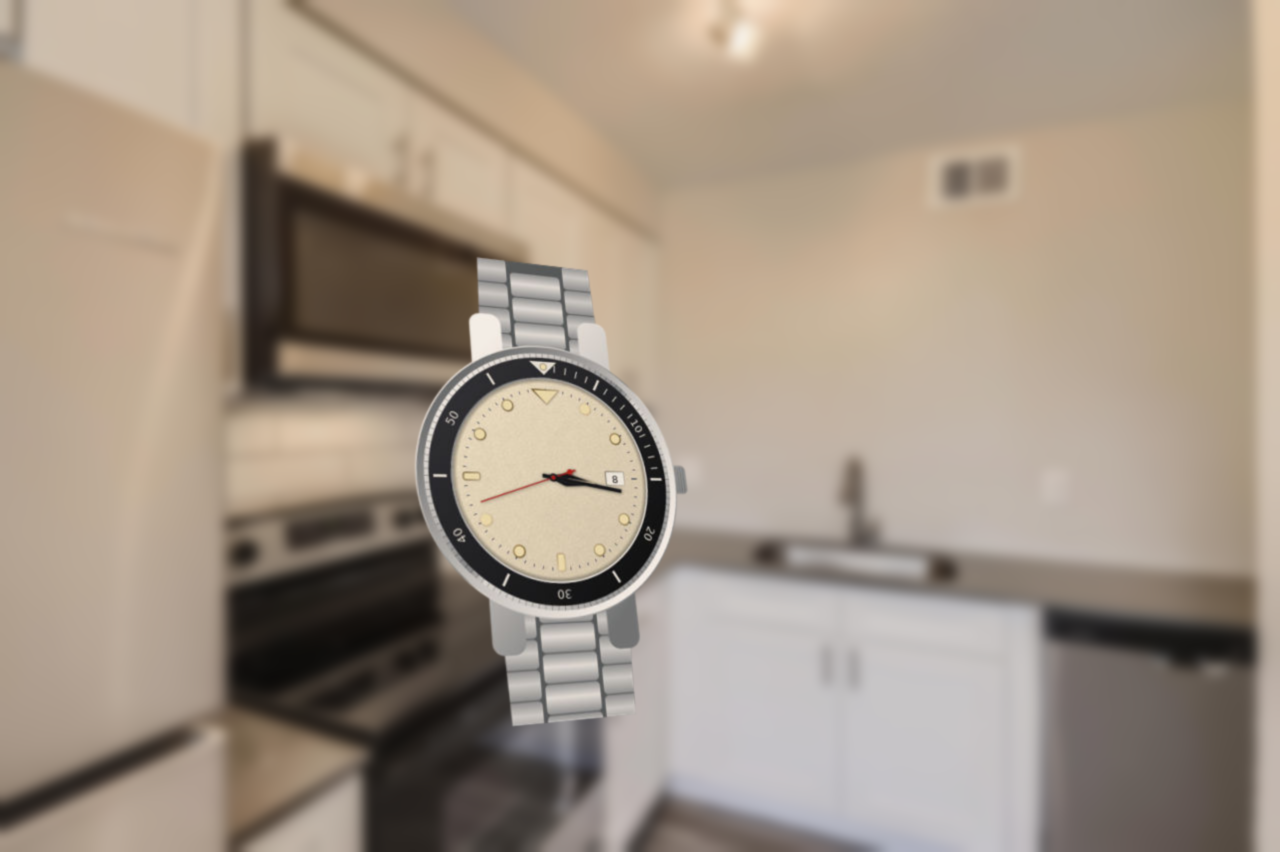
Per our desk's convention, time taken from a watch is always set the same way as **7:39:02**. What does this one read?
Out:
**3:16:42**
